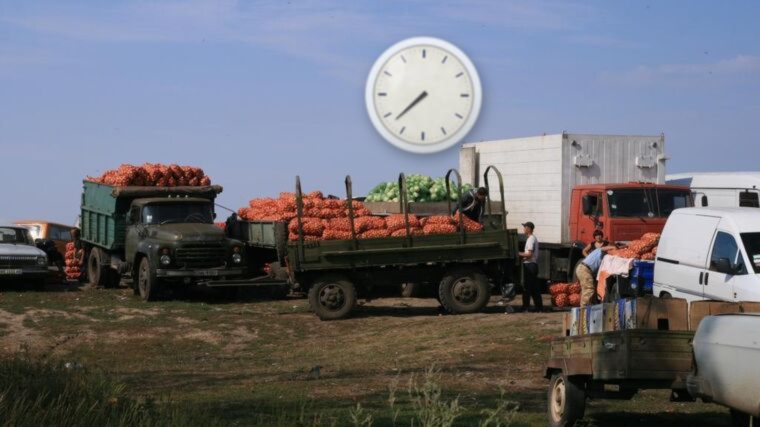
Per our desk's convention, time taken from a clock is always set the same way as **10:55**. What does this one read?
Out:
**7:38**
